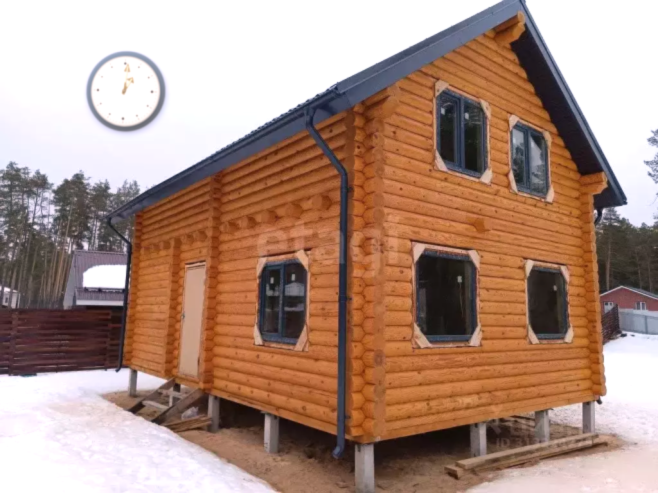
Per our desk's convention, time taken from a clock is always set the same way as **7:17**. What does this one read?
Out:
**1:01**
